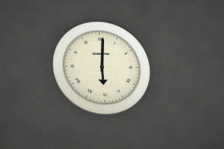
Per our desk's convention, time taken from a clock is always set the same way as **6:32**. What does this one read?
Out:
**6:01**
